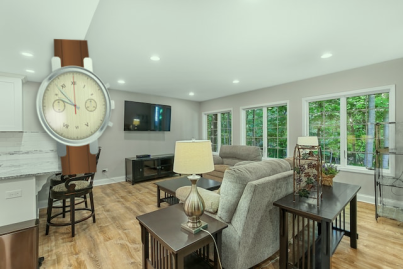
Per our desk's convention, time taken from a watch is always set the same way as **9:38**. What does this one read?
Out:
**9:53**
